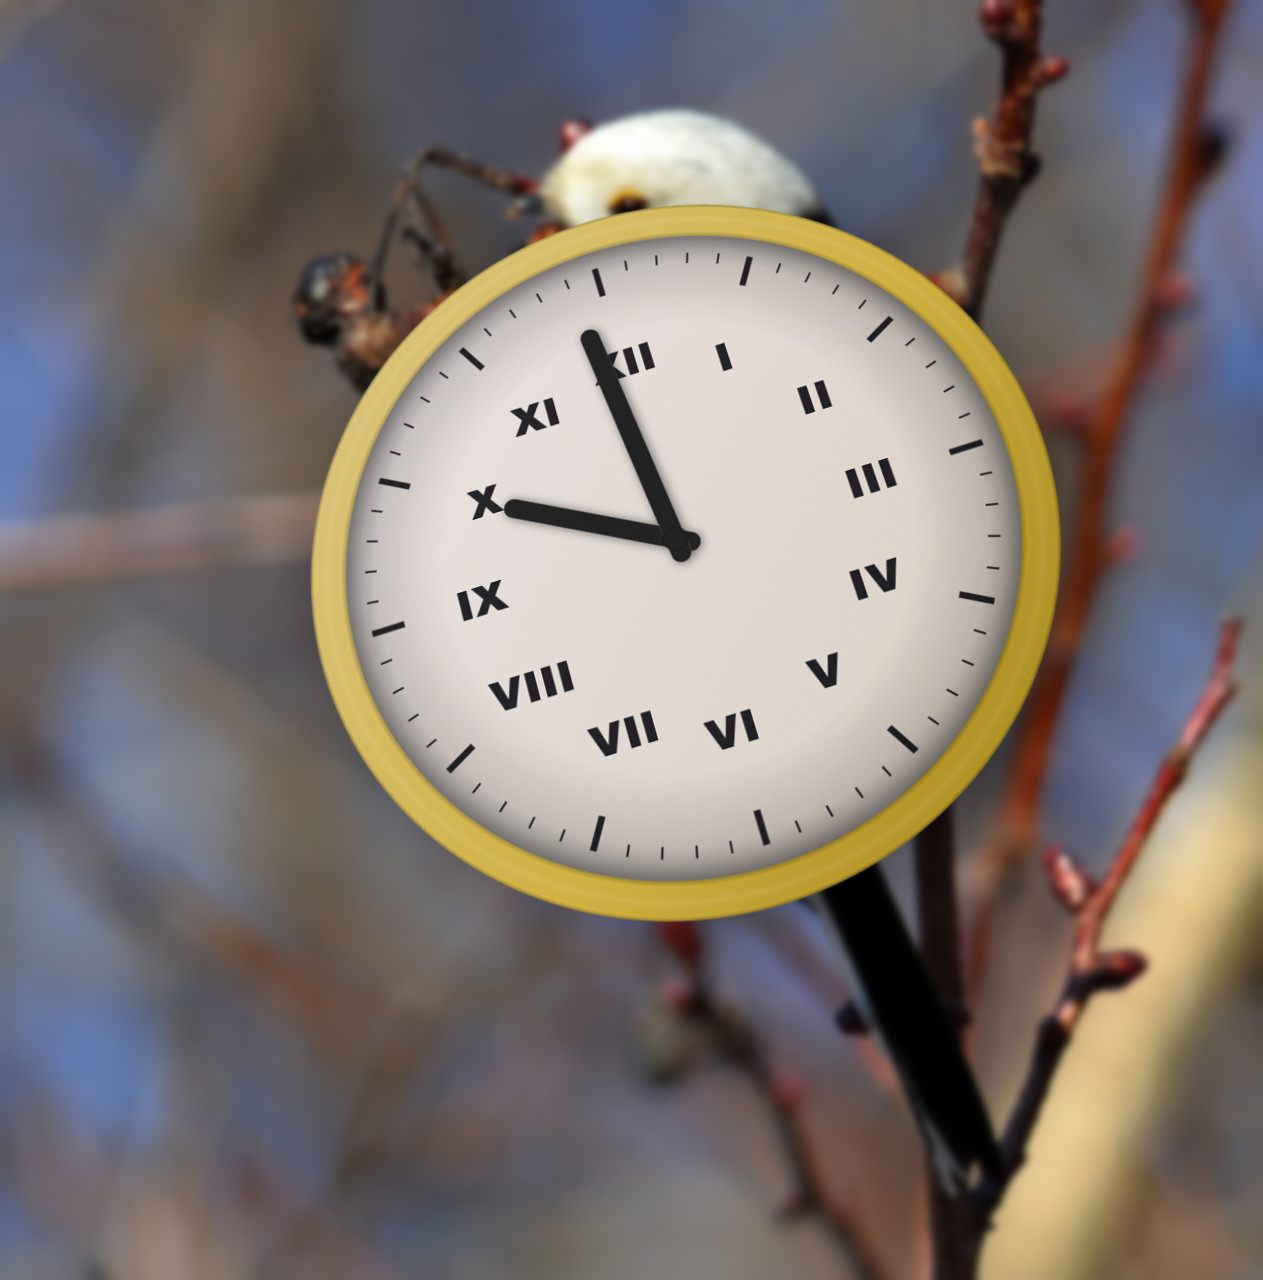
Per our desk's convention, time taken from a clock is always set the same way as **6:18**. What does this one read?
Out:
**9:59**
